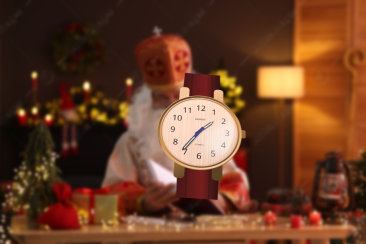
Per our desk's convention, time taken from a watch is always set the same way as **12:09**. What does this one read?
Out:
**1:36**
